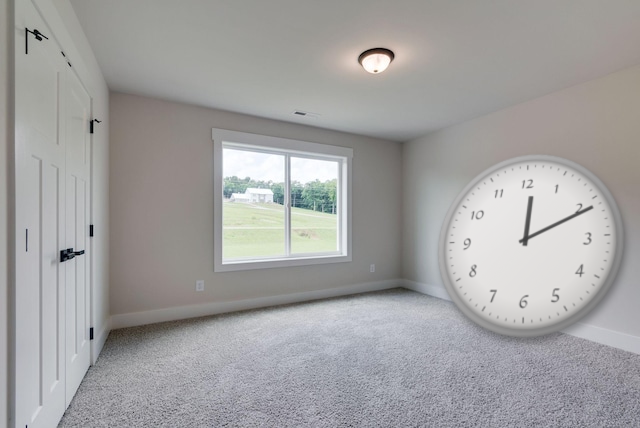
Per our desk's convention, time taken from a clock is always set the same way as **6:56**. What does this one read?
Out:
**12:11**
